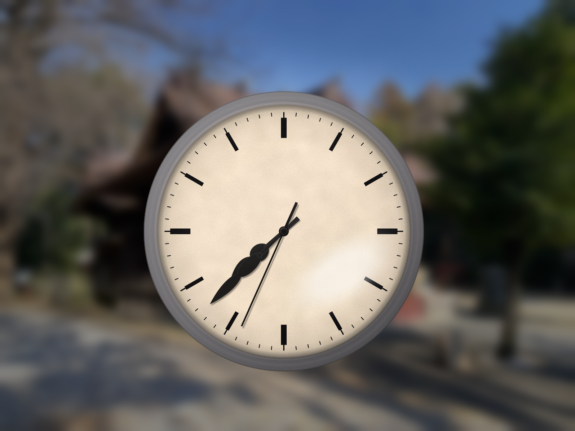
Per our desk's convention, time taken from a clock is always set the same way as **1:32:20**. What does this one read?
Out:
**7:37:34**
